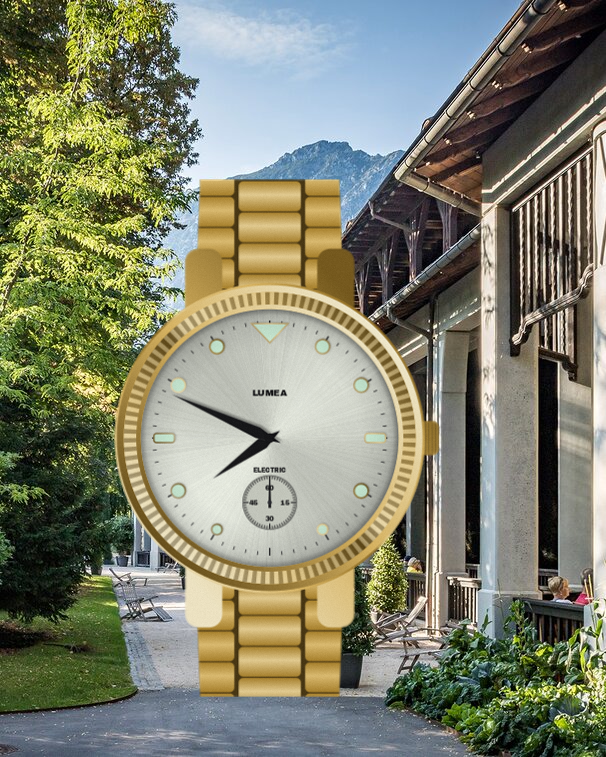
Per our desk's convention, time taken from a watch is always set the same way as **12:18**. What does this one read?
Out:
**7:49**
